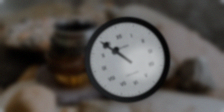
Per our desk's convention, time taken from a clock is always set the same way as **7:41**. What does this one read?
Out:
**10:54**
